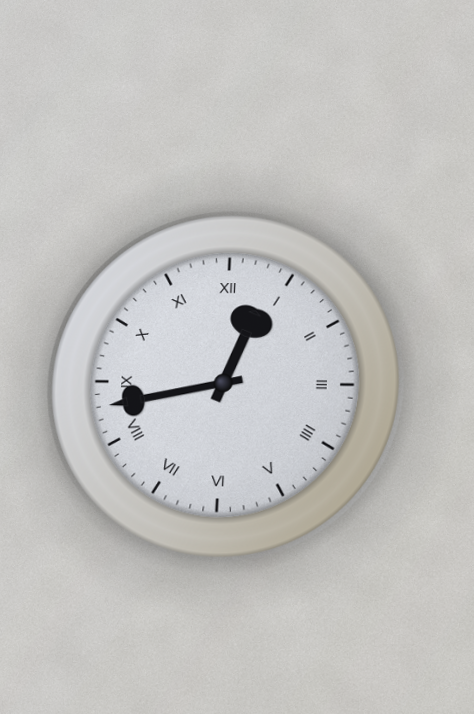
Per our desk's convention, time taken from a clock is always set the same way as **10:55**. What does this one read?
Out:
**12:43**
